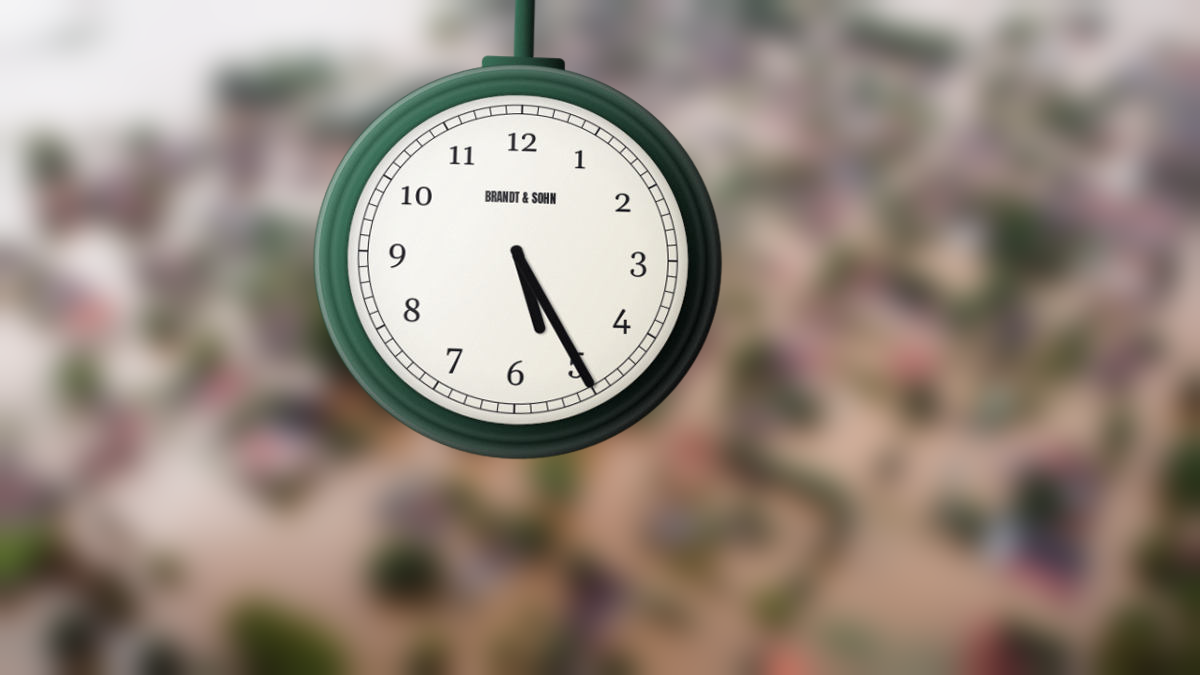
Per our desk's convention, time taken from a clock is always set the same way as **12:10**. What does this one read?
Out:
**5:25**
